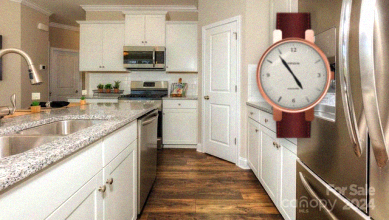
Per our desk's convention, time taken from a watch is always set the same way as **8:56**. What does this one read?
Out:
**4:54**
